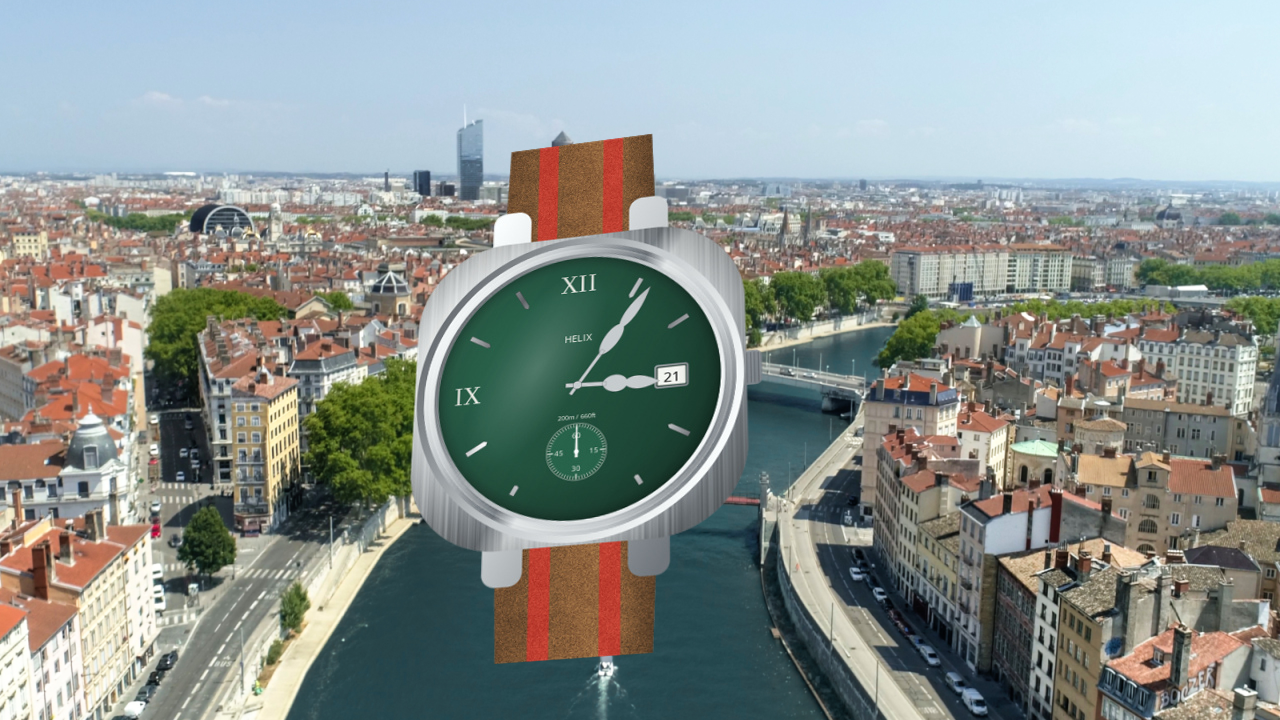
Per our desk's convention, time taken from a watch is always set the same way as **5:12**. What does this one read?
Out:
**3:06**
